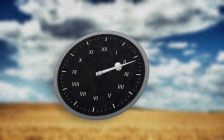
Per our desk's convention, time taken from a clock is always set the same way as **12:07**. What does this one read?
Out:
**2:11**
